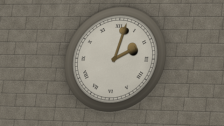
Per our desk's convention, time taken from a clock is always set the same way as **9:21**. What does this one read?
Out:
**2:02**
